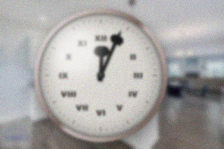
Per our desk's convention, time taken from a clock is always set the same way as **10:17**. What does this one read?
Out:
**12:04**
